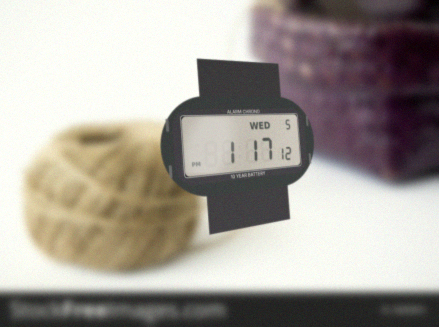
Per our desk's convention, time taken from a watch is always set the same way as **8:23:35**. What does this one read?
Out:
**1:17:12**
